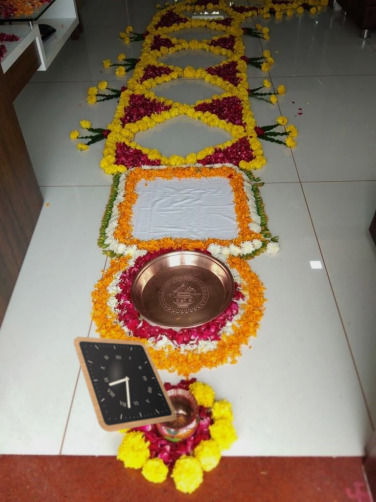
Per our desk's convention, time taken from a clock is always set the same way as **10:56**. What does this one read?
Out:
**8:33**
